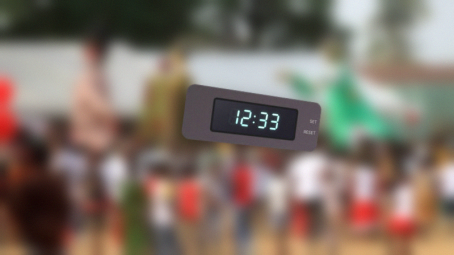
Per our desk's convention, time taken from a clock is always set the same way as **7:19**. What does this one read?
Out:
**12:33**
